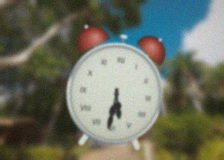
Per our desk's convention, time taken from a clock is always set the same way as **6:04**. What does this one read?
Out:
**5:31**
